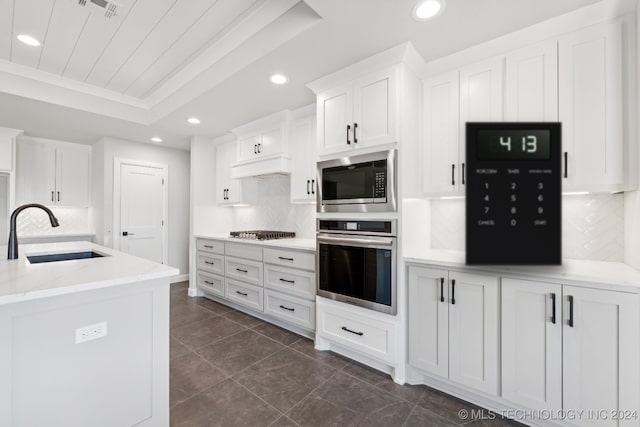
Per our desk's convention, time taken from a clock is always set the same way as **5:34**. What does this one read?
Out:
**4:13**
